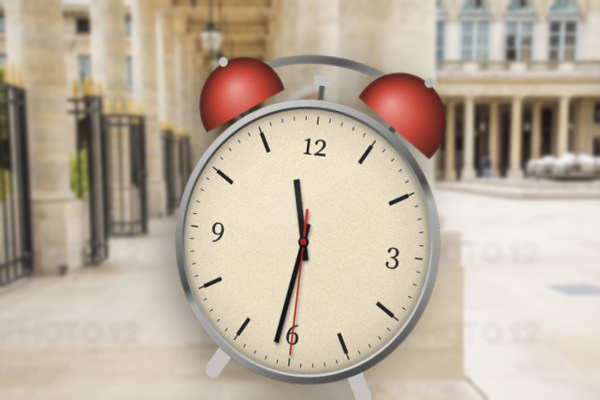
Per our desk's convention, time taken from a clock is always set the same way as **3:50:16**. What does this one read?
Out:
**11:31:30**
